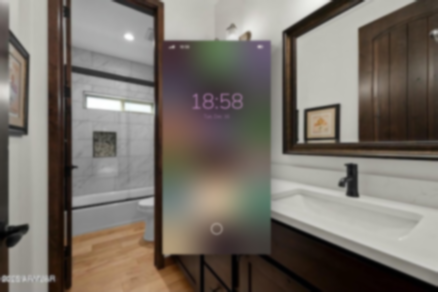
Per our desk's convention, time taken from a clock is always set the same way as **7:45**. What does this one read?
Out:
**18:58**
